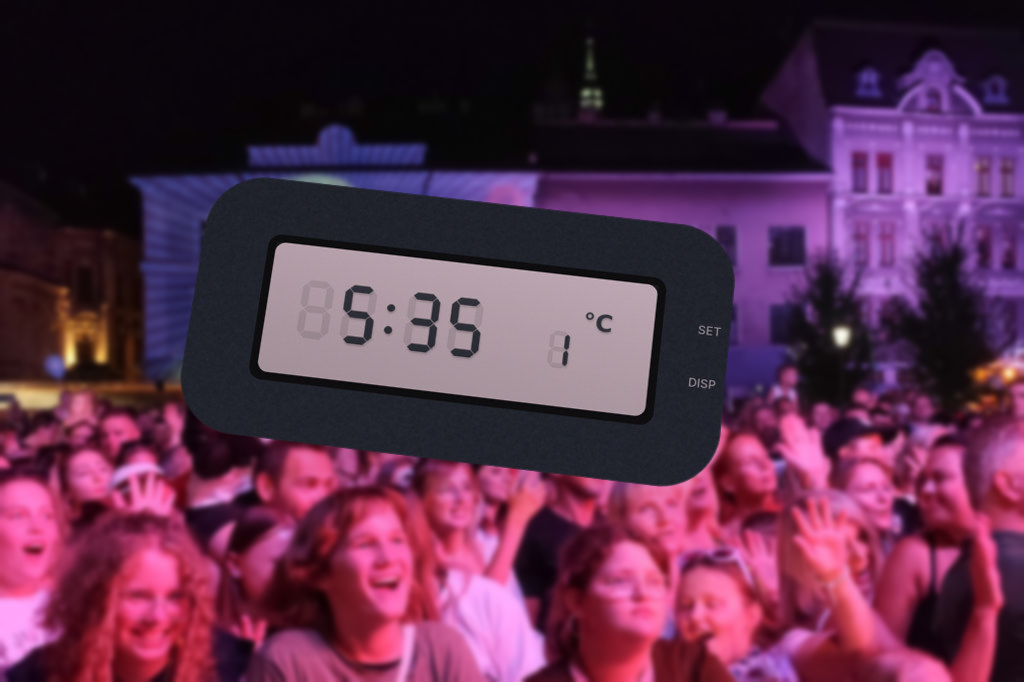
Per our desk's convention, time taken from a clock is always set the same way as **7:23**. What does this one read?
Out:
**5:35**
